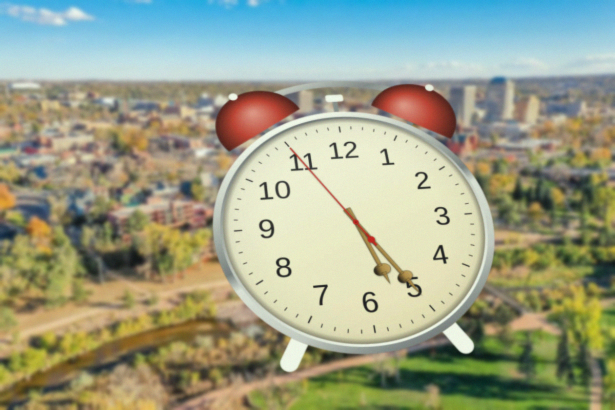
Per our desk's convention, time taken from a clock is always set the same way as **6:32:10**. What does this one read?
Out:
**5:24:55**
